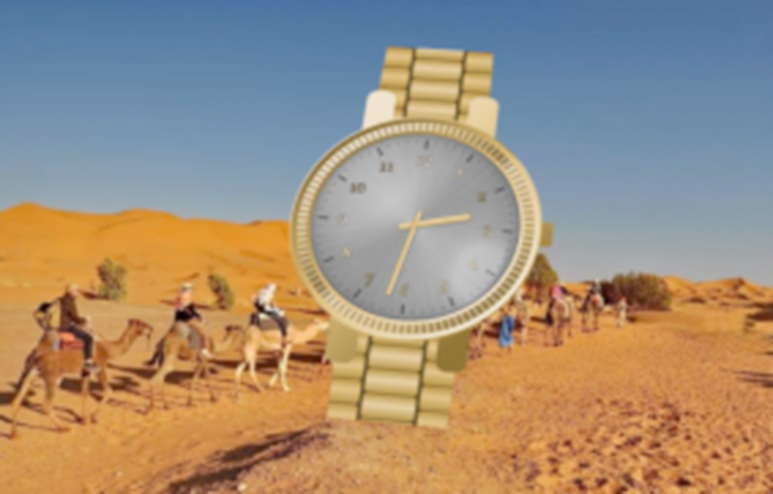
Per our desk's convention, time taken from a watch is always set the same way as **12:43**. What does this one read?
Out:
**2:32**
